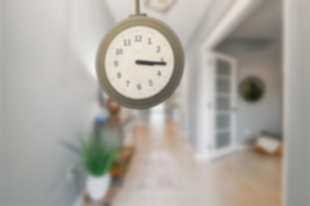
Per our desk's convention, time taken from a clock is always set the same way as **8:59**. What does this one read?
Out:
**3:16**
